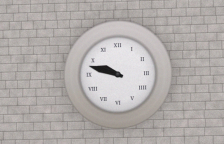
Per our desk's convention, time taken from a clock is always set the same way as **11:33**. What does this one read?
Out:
**9:48**
